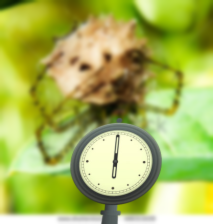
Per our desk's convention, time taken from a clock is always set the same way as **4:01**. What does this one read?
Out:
**6:00**
